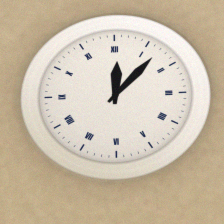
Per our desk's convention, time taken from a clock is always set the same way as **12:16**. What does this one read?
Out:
**12:07**
